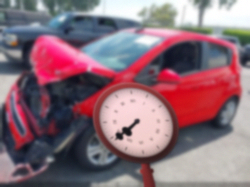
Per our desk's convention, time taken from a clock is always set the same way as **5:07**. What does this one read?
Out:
**7:39**
